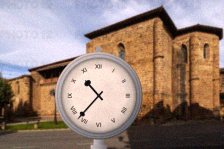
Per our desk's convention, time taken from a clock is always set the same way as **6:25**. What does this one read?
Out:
**10:37**
